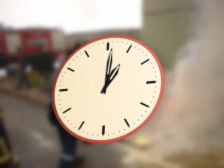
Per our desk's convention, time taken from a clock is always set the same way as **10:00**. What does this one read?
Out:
**1:01**
